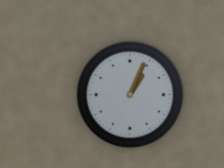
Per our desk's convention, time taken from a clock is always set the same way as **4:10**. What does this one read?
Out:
**1:04**
